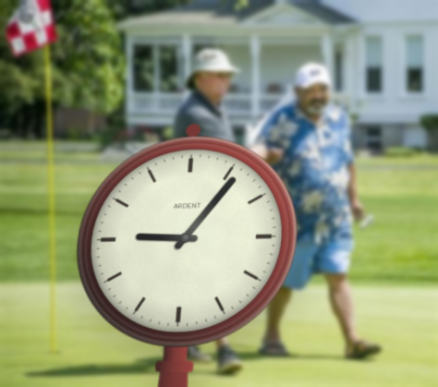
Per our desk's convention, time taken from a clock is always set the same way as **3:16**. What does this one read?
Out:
**9:06**
